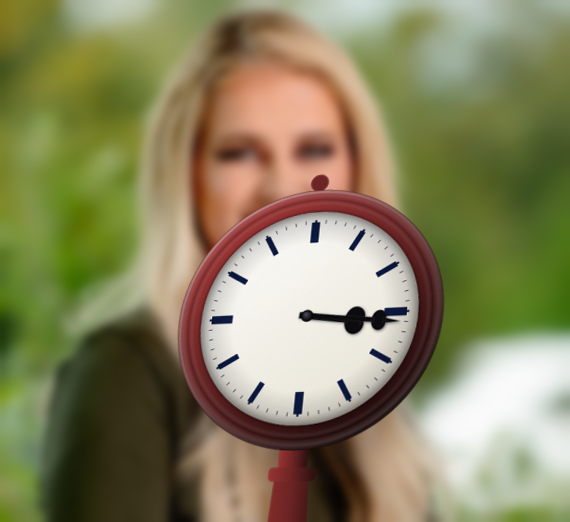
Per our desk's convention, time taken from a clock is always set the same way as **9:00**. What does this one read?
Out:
**3:16**
